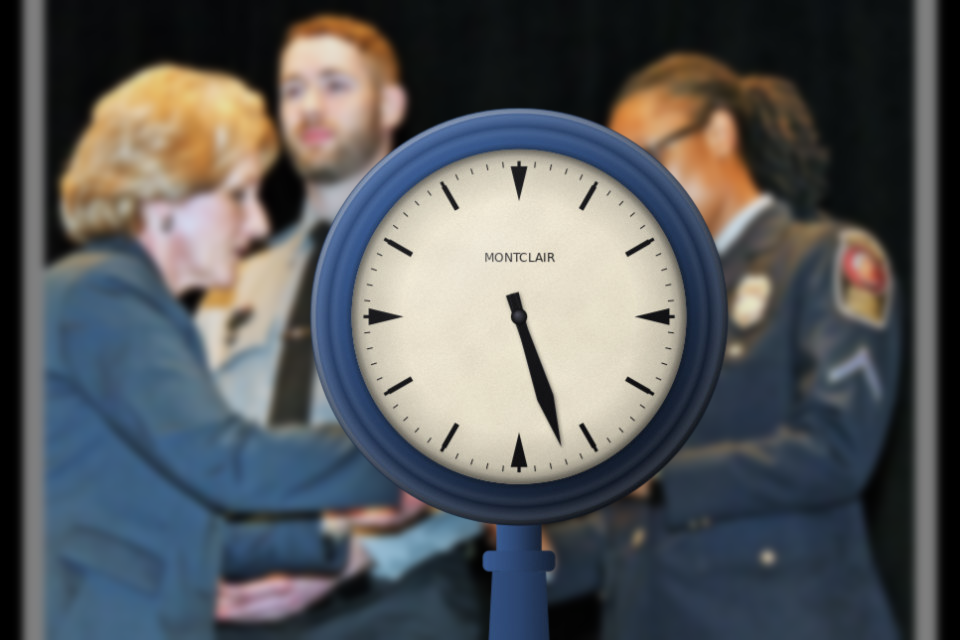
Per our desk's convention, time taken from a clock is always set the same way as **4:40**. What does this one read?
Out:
**5:27**
